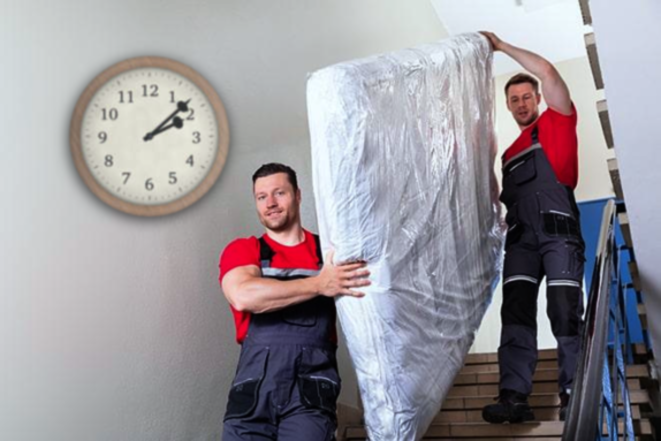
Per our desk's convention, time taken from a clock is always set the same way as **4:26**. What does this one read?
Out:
**2:08**
